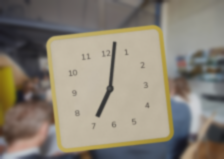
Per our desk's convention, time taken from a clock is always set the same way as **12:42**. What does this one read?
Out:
**7:02**
